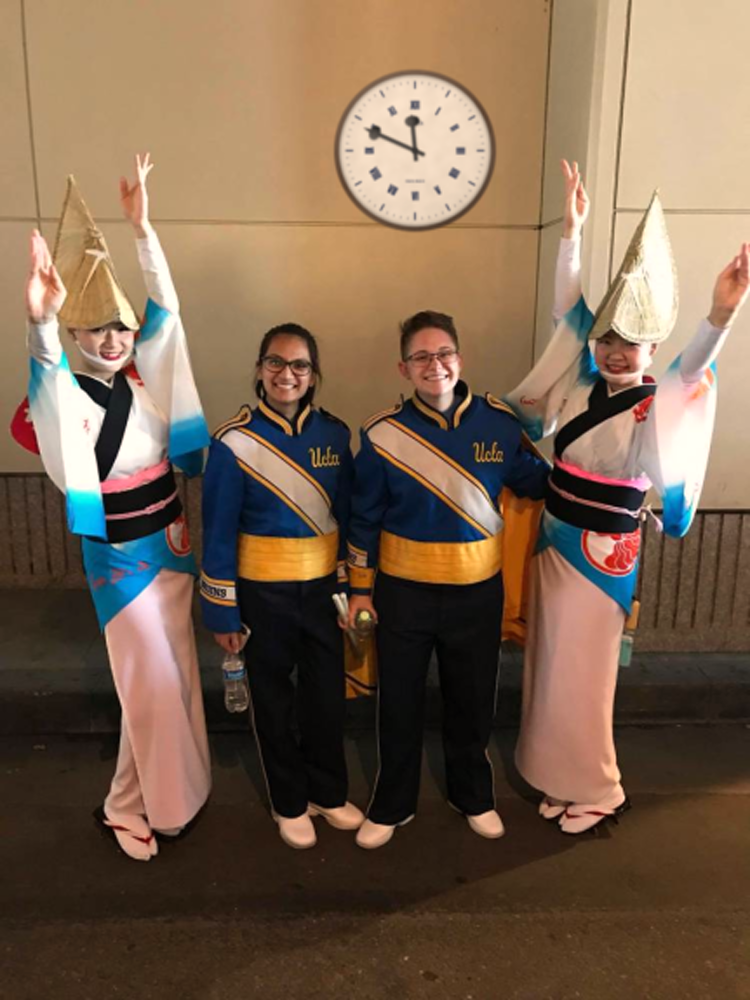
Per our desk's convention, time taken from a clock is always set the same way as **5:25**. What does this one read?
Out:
**11:49**
